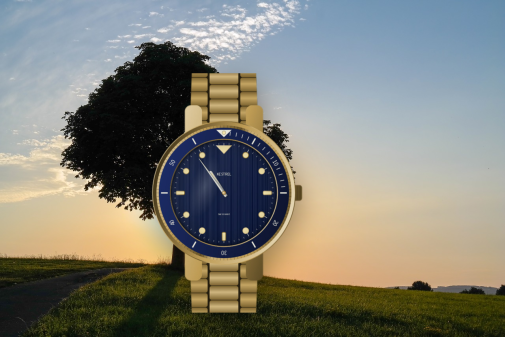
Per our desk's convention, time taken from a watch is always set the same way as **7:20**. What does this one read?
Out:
**10:54**
